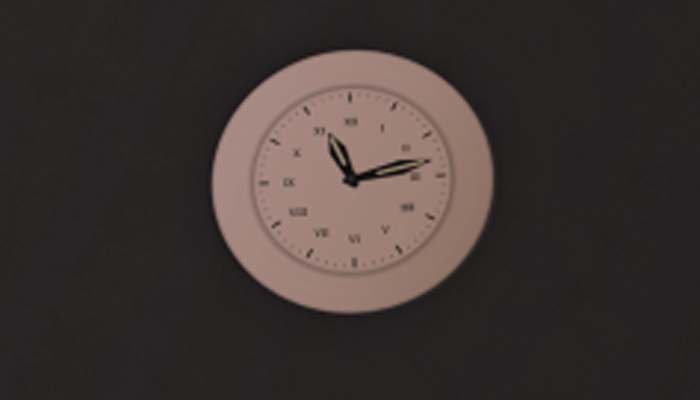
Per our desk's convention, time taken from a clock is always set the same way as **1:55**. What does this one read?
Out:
**11:13**
